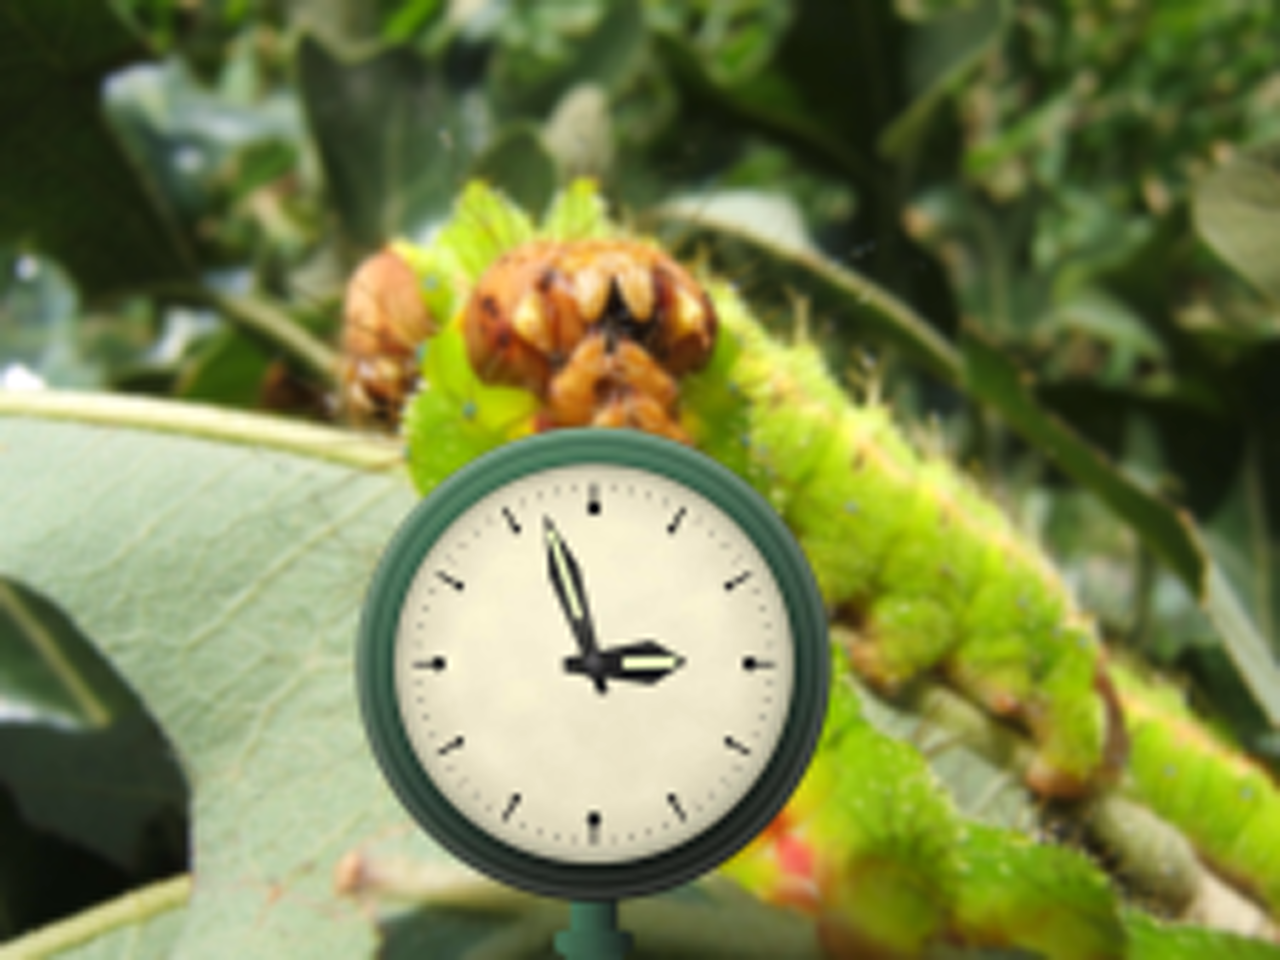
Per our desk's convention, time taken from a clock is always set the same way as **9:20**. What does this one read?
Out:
**2:57**
